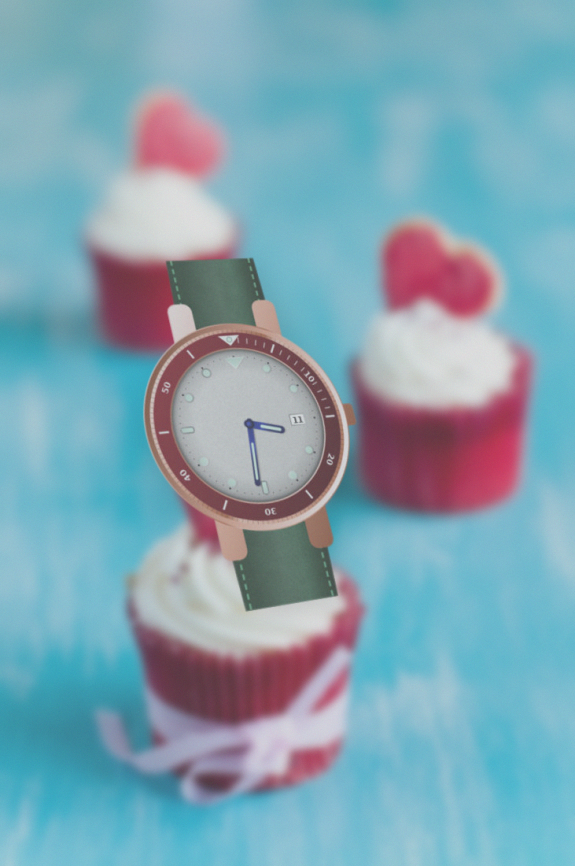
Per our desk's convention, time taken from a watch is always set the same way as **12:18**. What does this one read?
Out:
**3:31**
